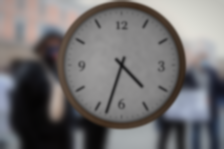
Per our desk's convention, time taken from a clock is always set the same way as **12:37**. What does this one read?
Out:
**4:33**
